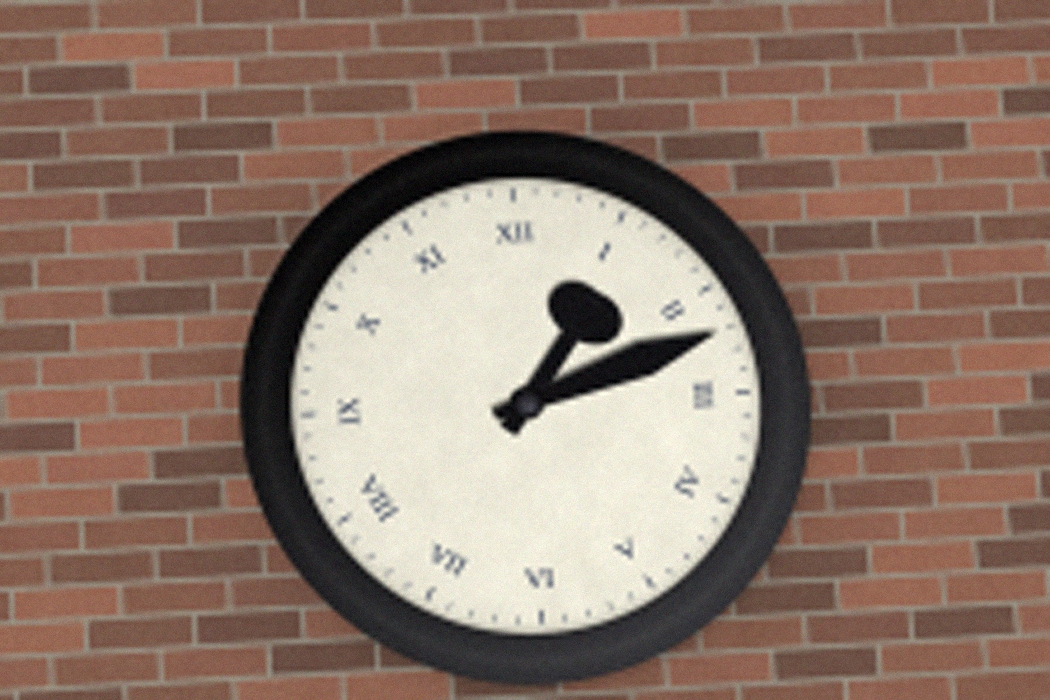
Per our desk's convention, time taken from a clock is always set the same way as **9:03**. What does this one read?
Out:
**1:12**
